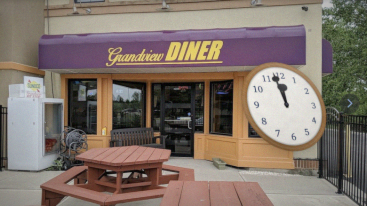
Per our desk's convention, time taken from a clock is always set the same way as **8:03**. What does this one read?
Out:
**11:58**
